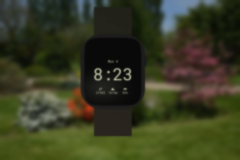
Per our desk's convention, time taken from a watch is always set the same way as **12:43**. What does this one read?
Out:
**8:23**
